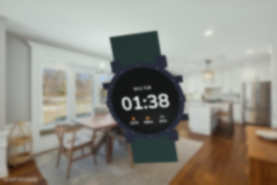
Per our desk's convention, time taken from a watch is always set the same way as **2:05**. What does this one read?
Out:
**1:38**
